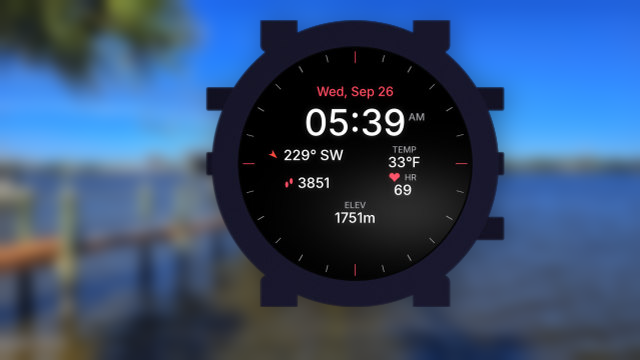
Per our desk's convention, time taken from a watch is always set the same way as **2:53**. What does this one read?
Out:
**5:39**
